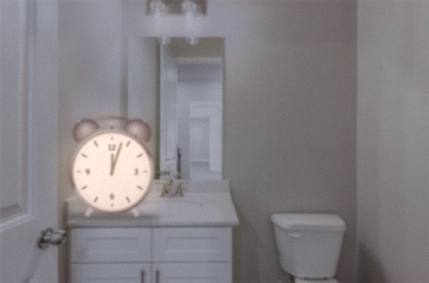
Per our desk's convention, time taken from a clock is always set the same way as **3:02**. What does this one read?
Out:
**12:03**
